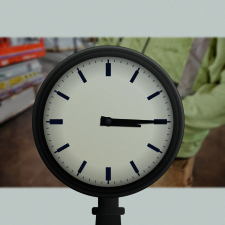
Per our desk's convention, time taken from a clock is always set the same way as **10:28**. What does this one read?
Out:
**3:15**
